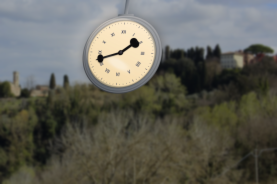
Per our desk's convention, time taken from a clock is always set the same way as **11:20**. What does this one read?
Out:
**1:42**
